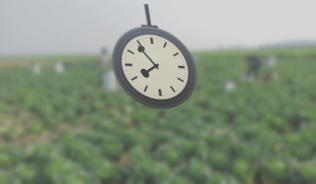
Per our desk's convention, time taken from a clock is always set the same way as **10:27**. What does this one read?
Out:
**7:54**
